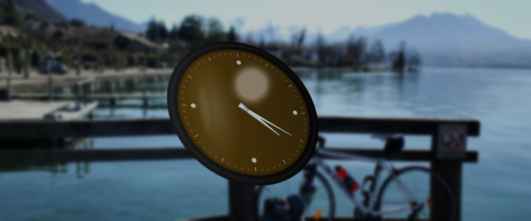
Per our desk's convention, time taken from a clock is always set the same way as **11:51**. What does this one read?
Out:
**4:20**
